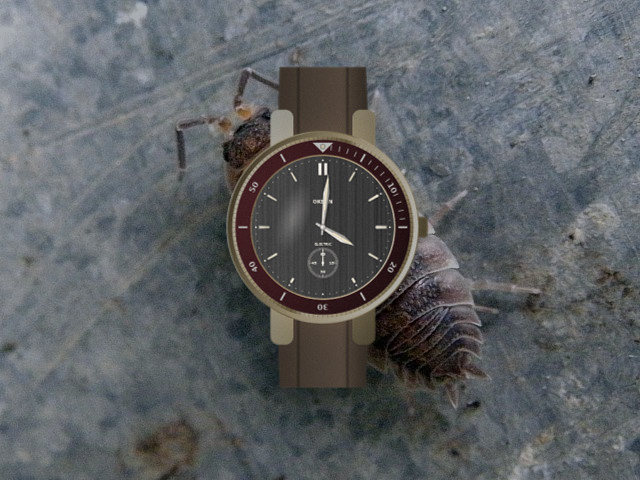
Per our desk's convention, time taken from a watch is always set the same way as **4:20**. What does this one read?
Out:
**4:01**
